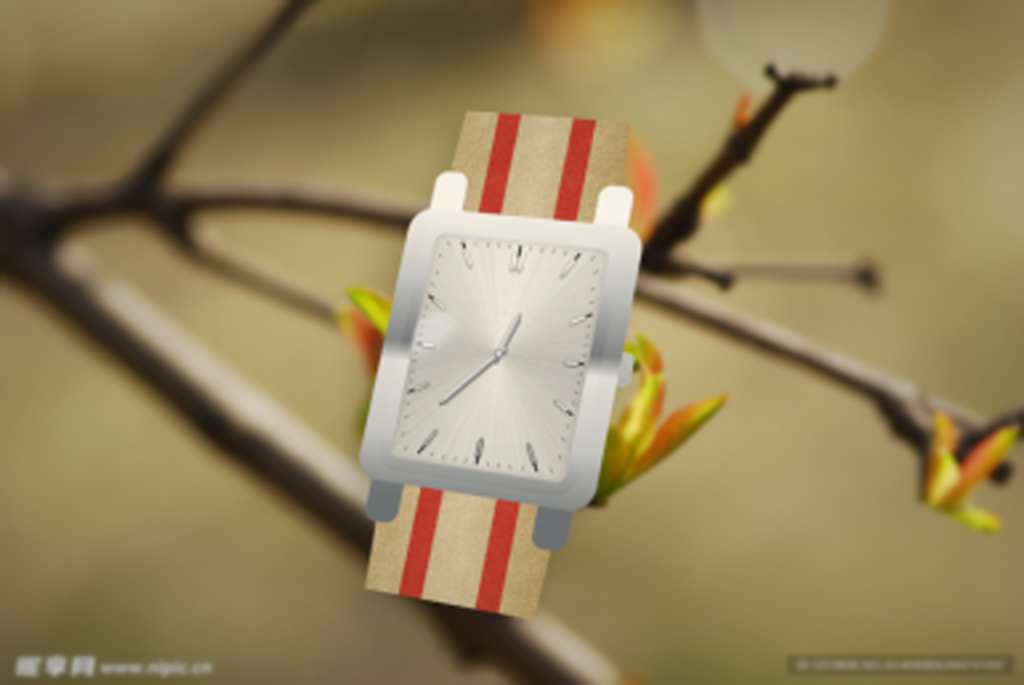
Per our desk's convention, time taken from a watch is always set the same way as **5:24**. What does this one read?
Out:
**12:37**
